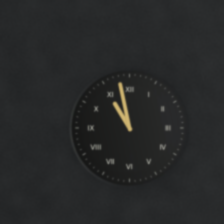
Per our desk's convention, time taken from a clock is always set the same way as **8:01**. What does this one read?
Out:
**10:58**
